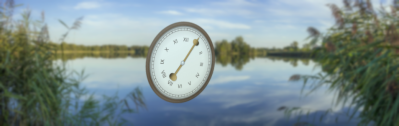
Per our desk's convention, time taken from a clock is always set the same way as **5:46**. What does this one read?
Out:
**7:05**
